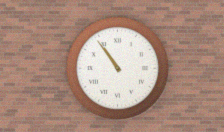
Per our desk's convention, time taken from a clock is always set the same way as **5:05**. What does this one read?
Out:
**10:54**
